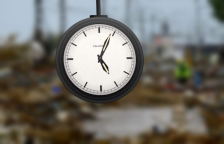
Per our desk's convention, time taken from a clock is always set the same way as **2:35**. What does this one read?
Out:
**5:04**
